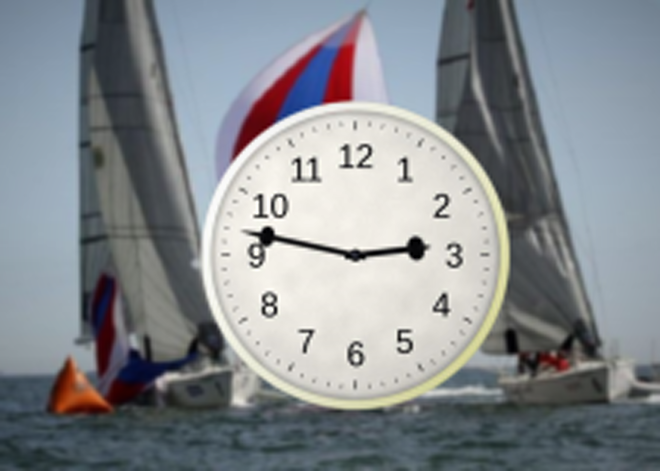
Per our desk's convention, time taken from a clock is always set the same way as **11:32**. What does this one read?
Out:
**2:47**
